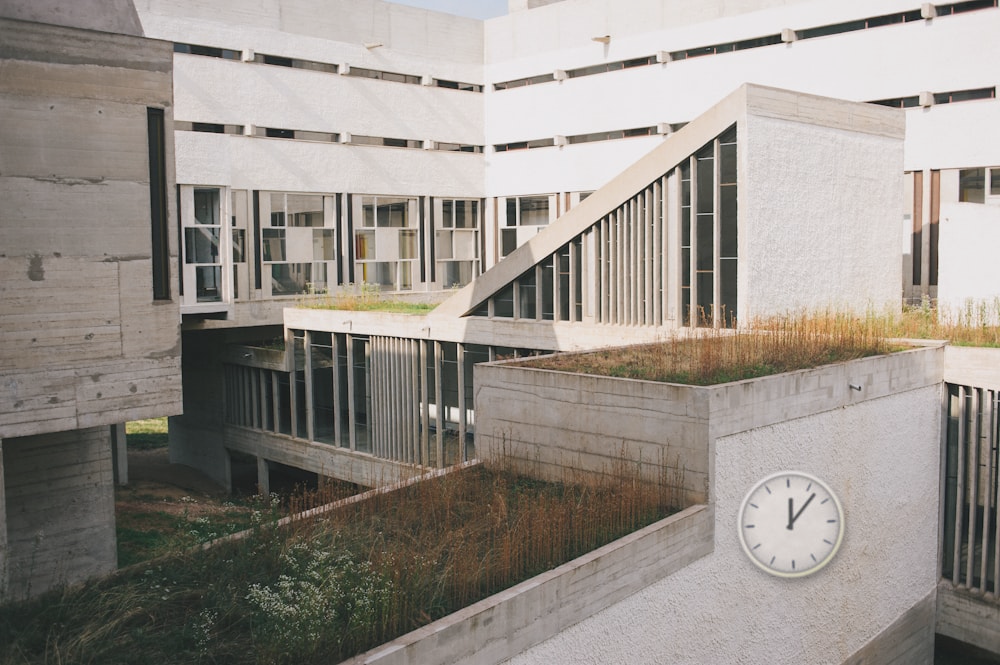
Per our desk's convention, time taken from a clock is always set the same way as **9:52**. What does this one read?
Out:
**12:07**
